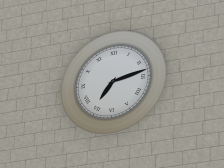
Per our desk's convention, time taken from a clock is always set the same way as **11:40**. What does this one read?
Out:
**7:13**
